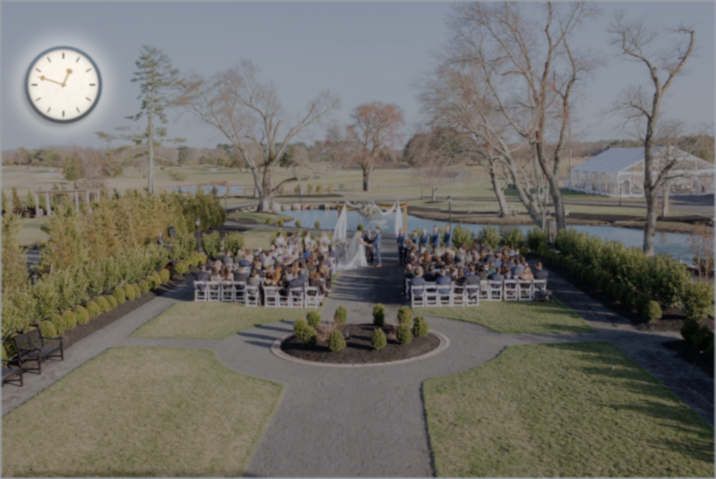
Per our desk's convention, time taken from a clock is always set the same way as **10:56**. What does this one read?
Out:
**12:48**
